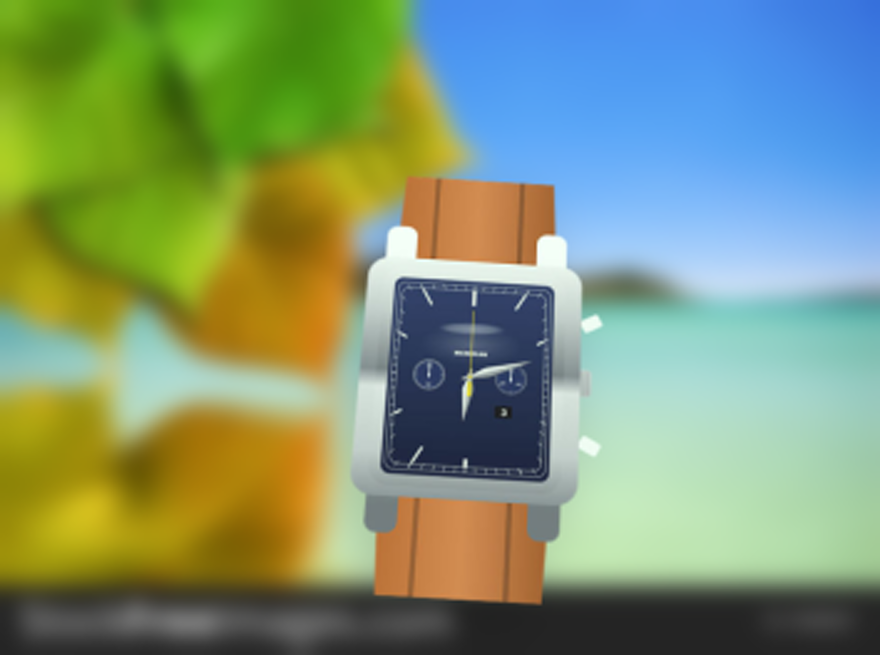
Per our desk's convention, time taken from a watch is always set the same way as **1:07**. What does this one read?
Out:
**6:12**
